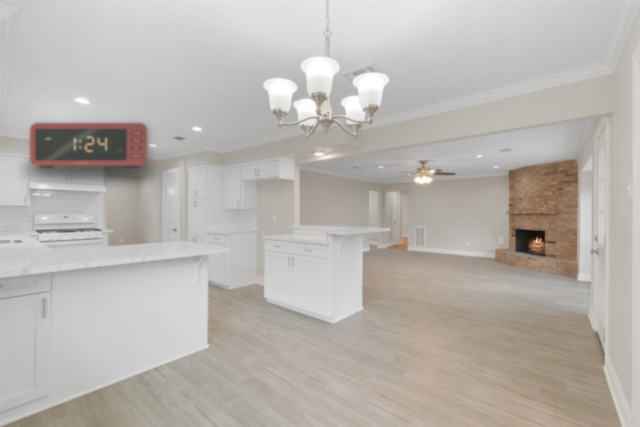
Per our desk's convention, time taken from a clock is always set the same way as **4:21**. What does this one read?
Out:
**1:24**
